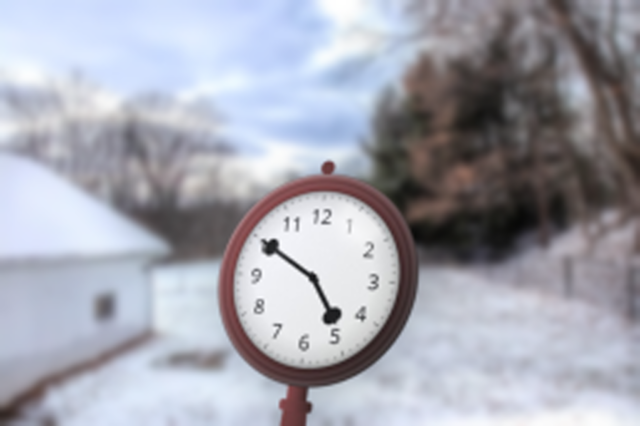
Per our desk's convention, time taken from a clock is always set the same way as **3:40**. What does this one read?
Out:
**4:50**
